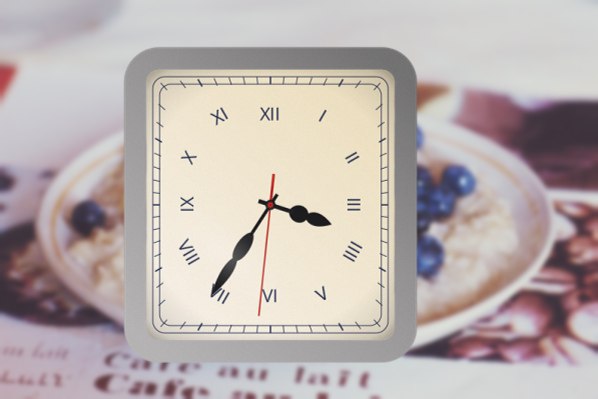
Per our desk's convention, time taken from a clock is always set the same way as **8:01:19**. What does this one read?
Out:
**3:35:31**
